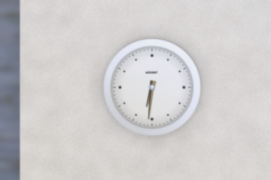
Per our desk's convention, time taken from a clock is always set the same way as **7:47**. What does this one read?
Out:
**6:31**
